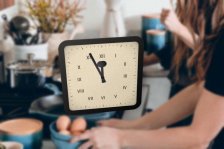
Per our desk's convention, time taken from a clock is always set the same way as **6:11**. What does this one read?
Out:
**11:56**
